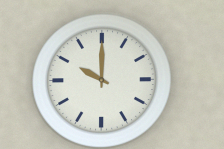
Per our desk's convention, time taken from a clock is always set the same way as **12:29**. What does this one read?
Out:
**10:00**
